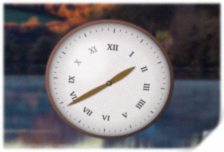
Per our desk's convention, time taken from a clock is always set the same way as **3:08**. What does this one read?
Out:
**1:39**
